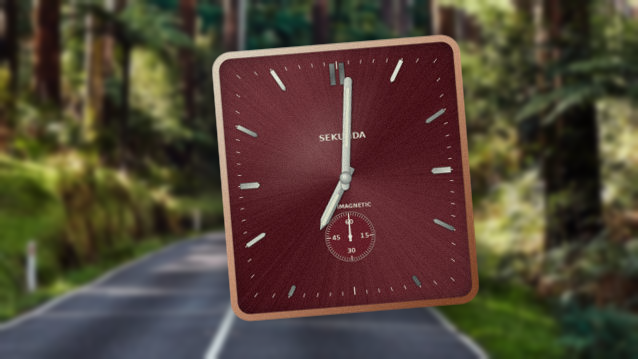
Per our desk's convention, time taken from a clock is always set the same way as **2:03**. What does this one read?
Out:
**7:01**
